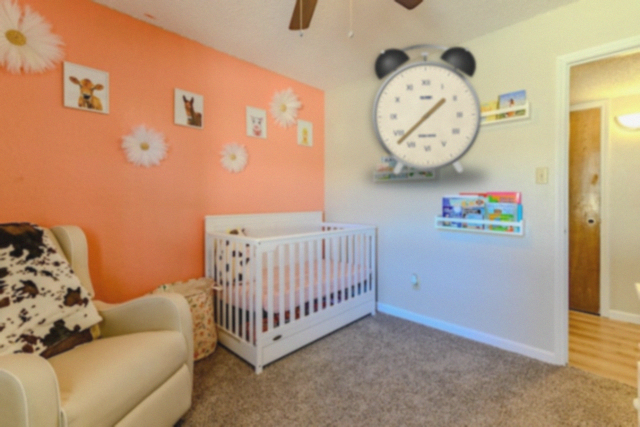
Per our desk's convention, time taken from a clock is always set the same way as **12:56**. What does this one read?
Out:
**1:38**
